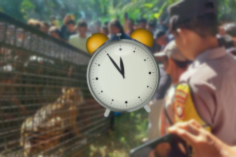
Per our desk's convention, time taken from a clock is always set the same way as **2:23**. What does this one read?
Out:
**11:55**
